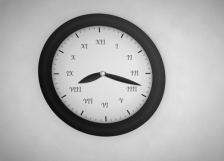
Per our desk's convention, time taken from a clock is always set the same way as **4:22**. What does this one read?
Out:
**8:18**
